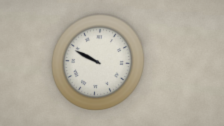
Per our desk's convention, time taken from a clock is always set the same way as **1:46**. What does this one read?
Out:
**9:49**
